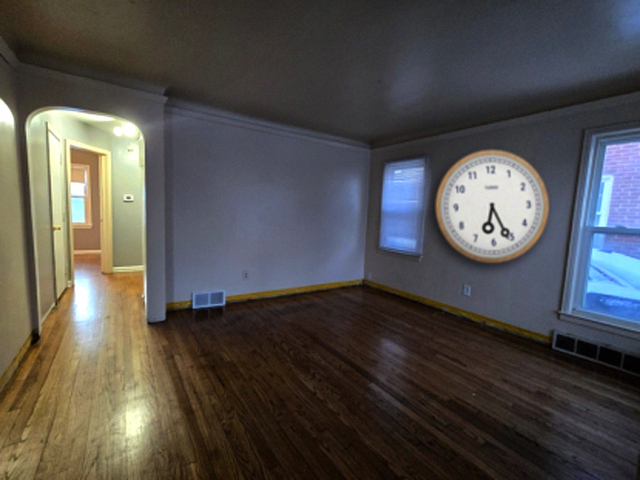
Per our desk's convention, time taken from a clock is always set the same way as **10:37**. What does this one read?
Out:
**6:26**
